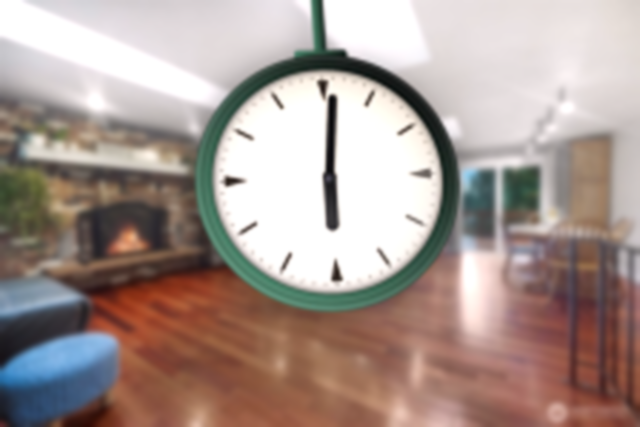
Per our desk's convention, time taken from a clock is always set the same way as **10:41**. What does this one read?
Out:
**6:01**
